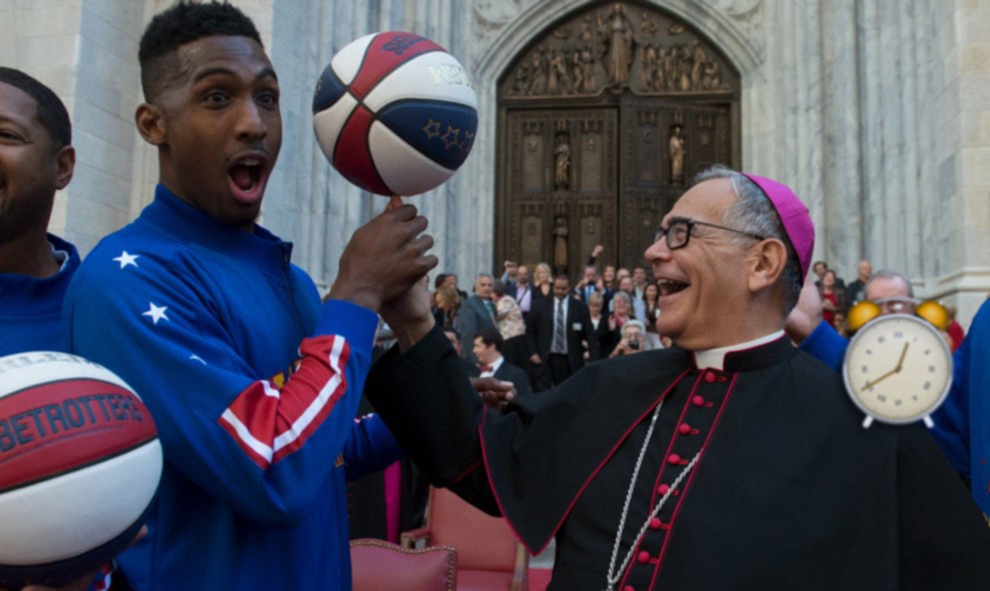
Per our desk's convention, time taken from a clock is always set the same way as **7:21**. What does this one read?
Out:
**12:40**
